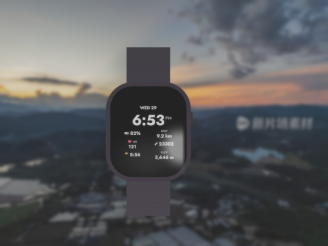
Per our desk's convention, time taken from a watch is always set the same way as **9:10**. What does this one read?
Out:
**6:53**
